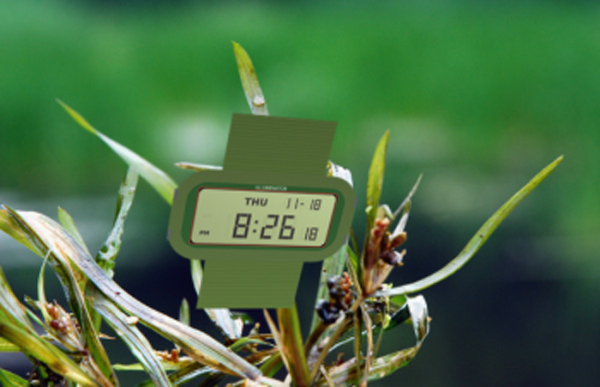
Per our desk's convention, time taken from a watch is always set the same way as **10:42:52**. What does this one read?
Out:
**8:26:18**
